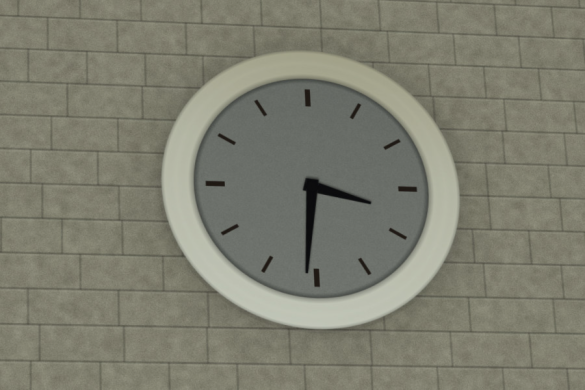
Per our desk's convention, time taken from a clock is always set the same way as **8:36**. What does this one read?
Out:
**3:31**
